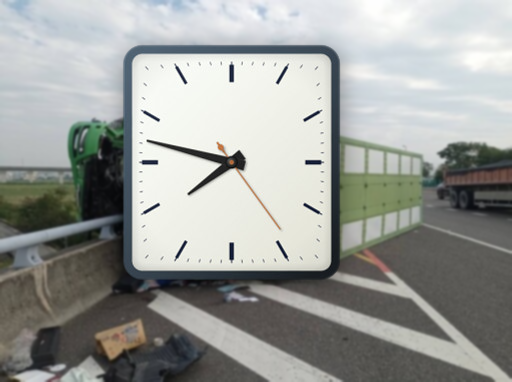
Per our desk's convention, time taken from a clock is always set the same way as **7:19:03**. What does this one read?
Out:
**7:47:24**
